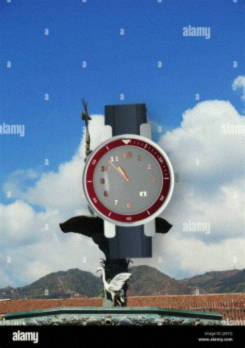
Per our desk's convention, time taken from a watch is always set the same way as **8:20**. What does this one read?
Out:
**10:53**
